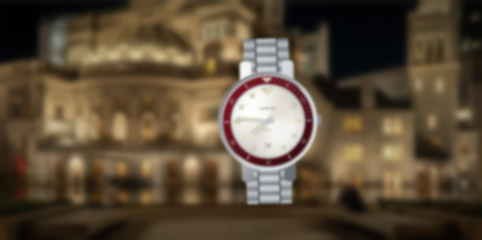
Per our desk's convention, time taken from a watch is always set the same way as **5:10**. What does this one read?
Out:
**7:46**
